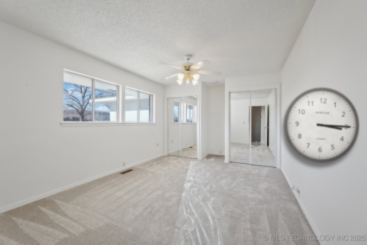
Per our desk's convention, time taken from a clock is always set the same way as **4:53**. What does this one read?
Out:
**3:15**
